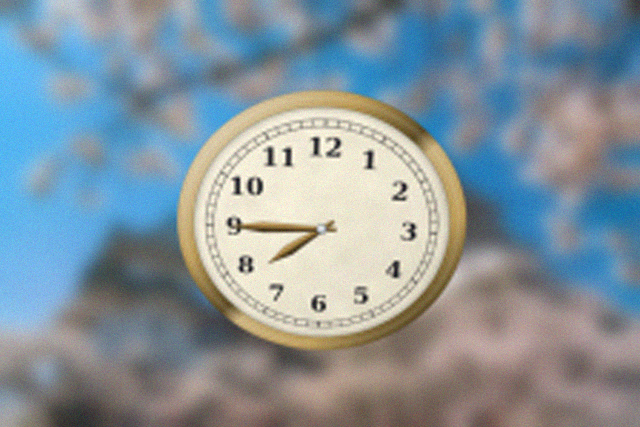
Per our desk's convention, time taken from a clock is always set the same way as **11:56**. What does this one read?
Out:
**7:45**
